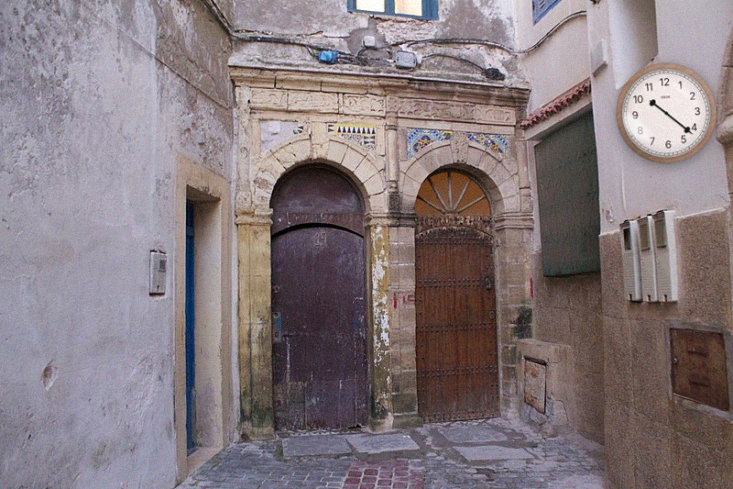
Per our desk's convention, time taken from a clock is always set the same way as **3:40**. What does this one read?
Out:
**10:22**
